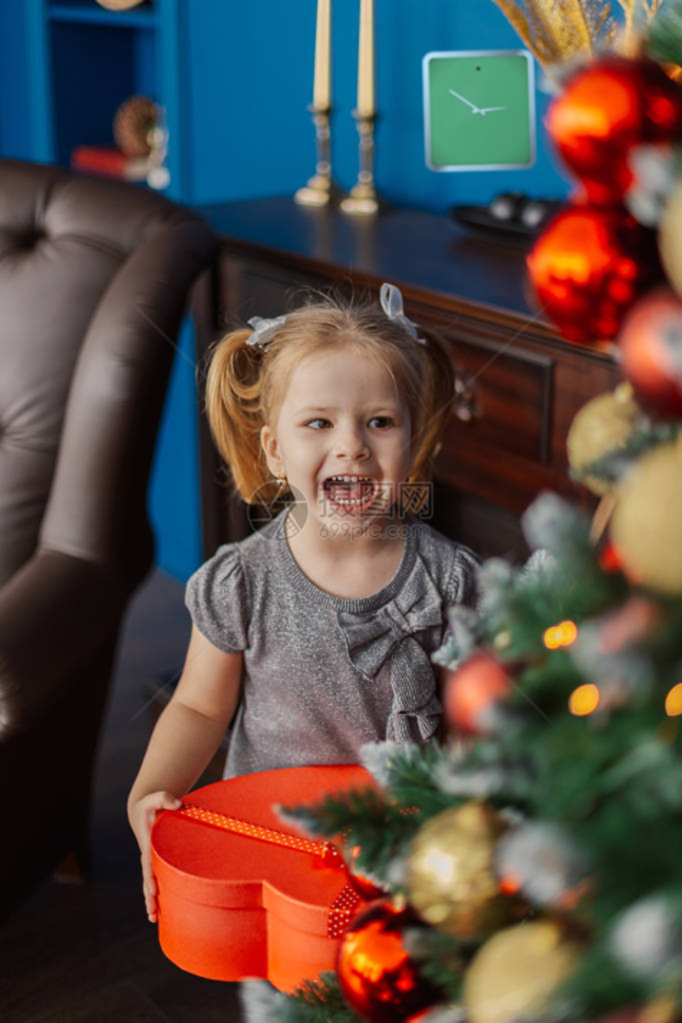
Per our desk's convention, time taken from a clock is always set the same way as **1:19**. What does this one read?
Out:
**2:51**
